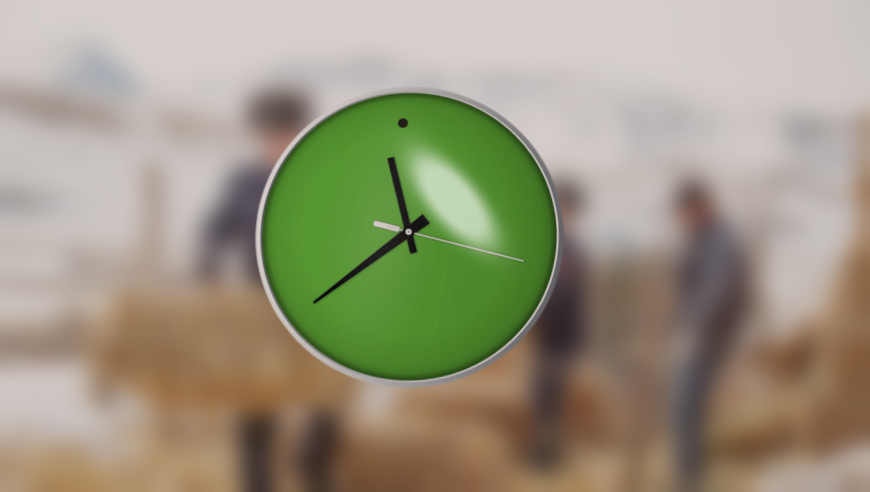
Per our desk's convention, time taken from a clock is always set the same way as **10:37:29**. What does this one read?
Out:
**11:39:18**
